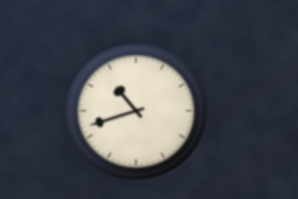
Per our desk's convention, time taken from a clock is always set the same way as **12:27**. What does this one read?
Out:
**10:42**
